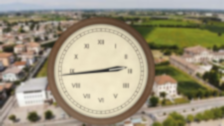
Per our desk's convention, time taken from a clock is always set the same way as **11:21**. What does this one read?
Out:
**2:44**
